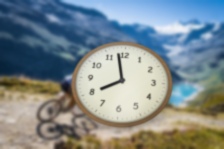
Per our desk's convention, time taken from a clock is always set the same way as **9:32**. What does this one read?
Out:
**7:58**
